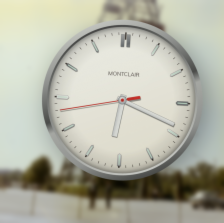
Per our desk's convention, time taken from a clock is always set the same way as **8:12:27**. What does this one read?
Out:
**6:18:43**
